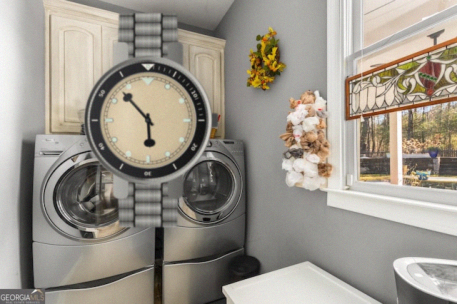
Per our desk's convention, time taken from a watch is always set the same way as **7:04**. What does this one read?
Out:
**5:53**
